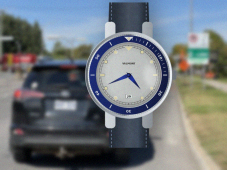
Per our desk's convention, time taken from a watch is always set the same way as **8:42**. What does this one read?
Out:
**4:41**
